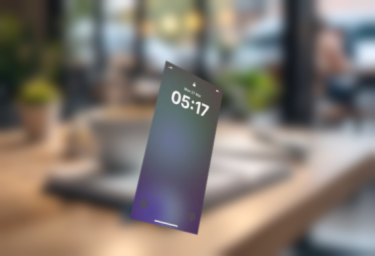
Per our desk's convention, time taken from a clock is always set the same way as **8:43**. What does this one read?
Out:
**5:17**
